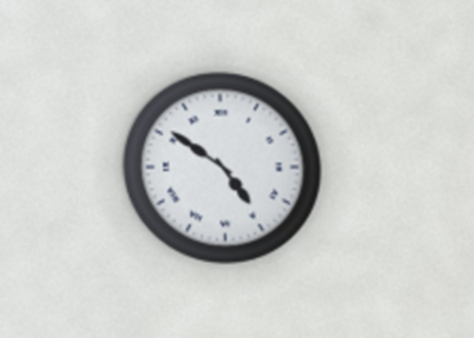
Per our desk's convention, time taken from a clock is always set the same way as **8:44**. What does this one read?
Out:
**4:51**
